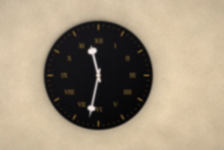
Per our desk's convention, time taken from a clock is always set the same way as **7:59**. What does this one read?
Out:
**11:32**
